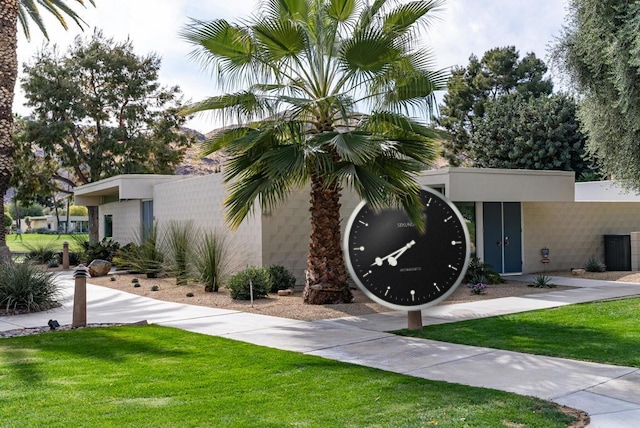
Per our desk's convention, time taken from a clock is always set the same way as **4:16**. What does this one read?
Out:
**7:41**
